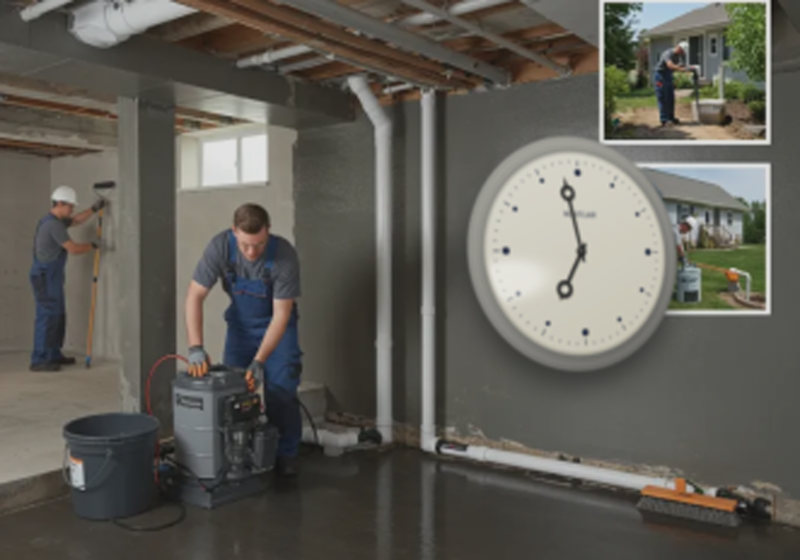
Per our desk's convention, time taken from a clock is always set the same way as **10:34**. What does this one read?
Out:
**6:58**
